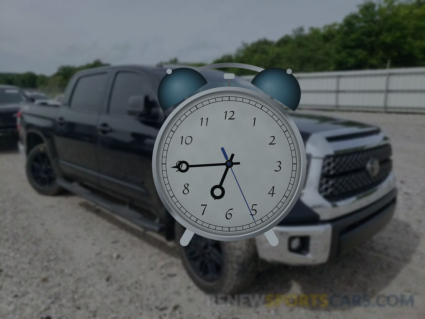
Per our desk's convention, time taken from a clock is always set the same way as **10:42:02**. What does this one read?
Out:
**6:44:26**
